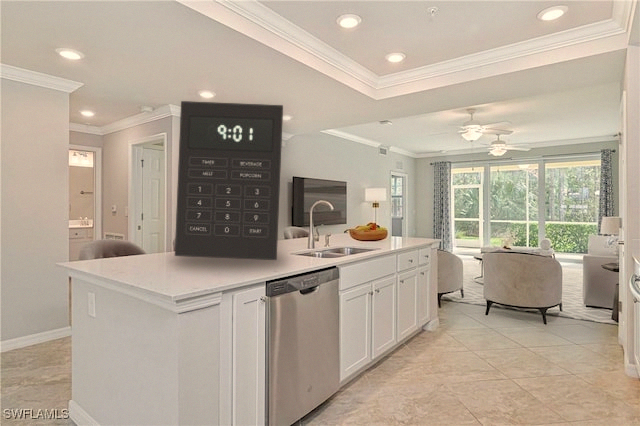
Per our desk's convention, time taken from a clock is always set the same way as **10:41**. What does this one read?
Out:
**9:01**
